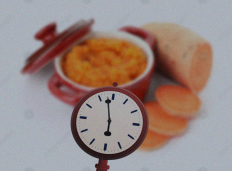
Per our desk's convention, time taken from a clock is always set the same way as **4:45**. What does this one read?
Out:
**5:58**
